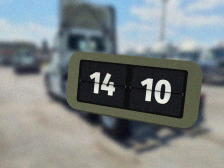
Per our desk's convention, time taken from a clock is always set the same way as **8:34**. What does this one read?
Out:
**14:10**
